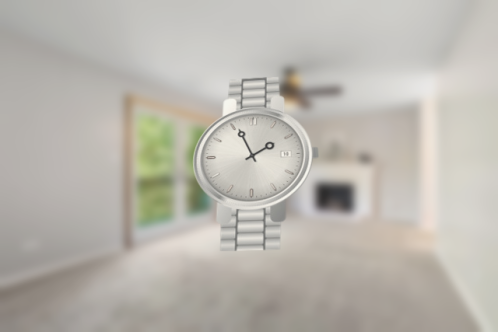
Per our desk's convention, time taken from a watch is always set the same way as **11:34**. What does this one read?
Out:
**1:56**
